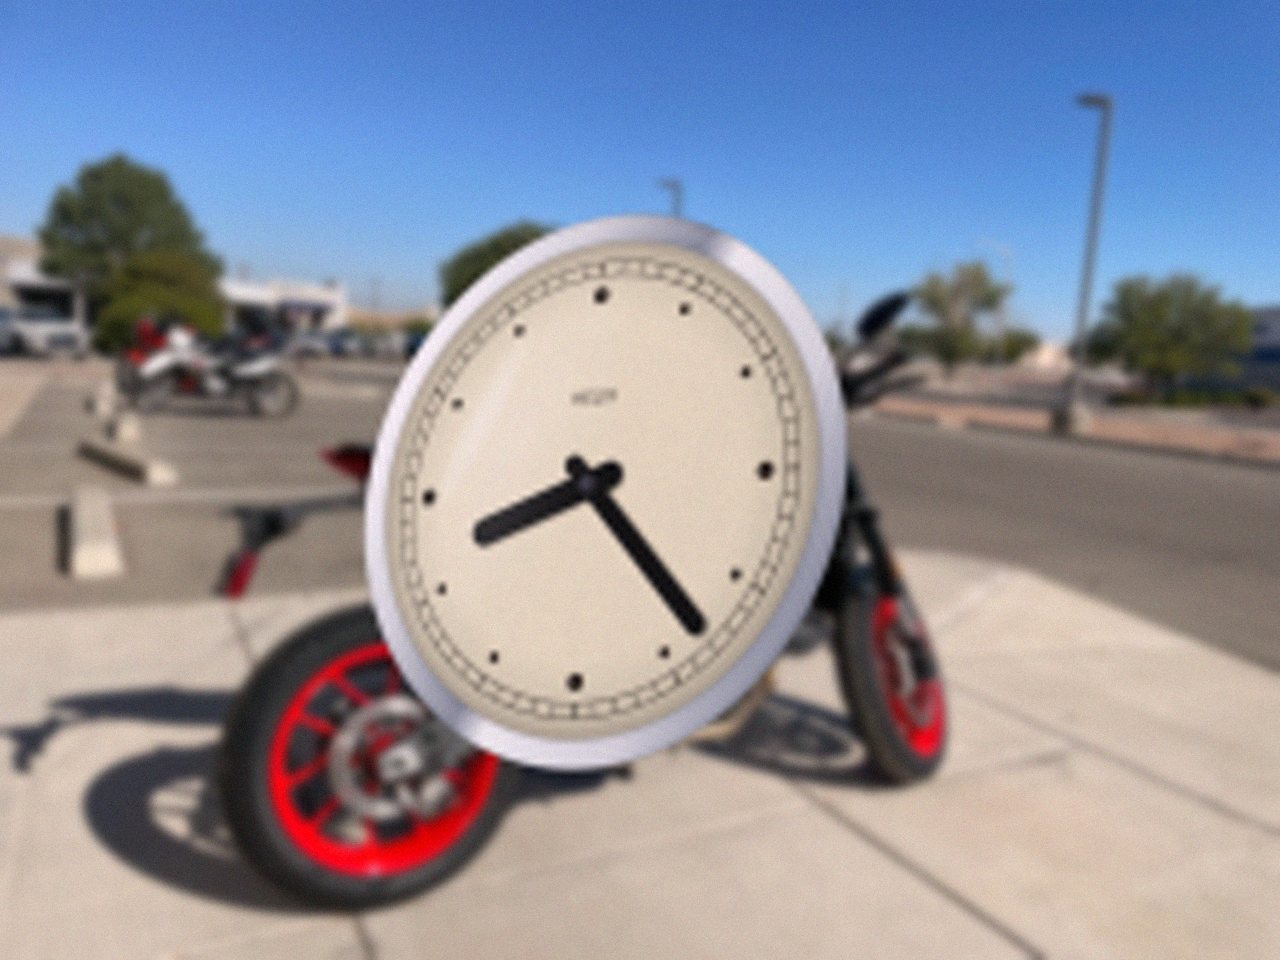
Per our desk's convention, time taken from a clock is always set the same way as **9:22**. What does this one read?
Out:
**8:23**
